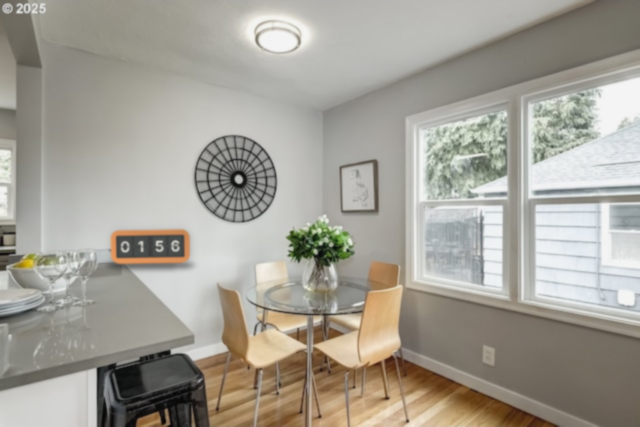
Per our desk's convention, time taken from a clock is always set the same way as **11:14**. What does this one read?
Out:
**1:56**
